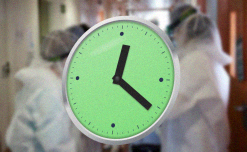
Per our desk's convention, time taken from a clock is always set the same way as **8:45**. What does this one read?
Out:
**12:21**
